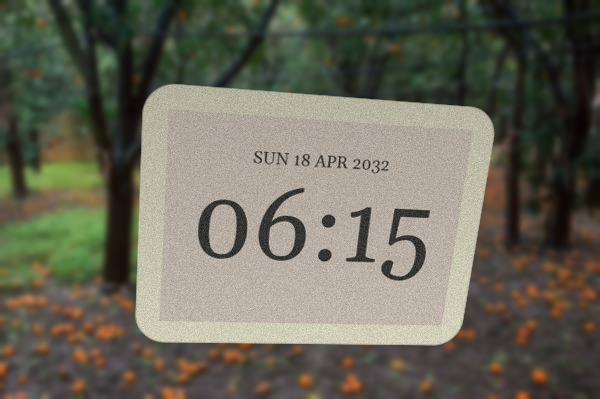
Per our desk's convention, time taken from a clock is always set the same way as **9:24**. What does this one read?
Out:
**6:15**
